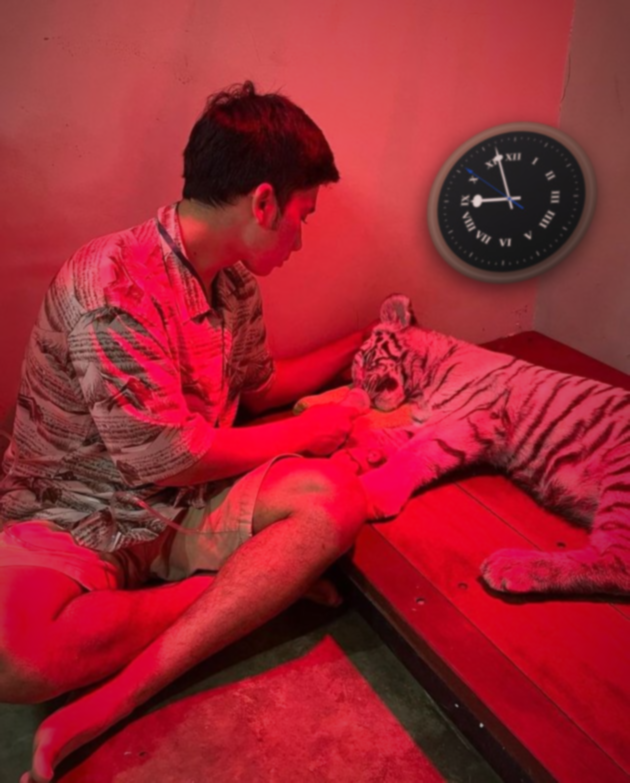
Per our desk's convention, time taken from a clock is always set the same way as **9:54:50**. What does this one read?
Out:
**8:56:51**
